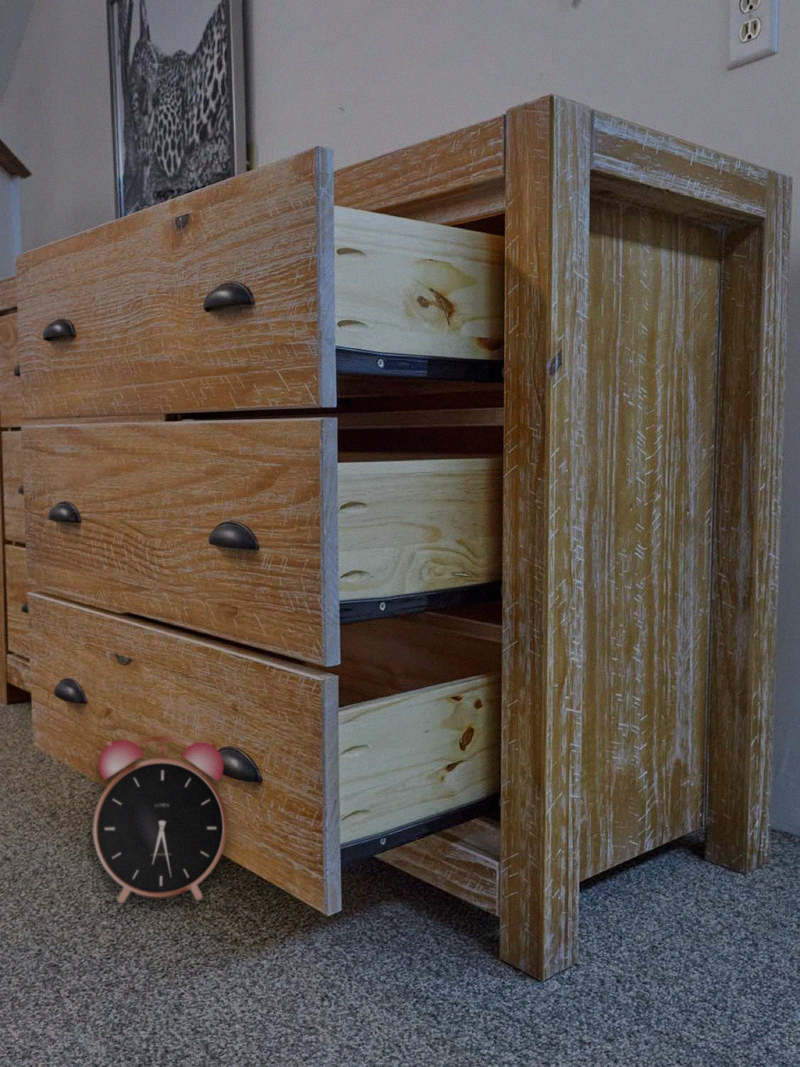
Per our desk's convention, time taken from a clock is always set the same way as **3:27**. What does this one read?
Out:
**6:28**
